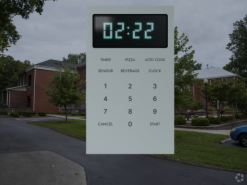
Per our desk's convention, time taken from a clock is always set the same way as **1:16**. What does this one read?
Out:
**2:22**
